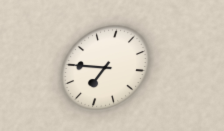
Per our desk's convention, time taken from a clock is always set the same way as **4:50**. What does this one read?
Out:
**6:45**
